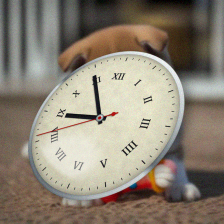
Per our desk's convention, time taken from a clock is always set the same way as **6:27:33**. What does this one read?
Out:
**8:54:41**
